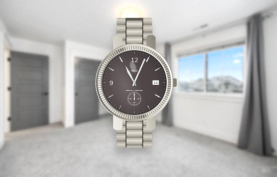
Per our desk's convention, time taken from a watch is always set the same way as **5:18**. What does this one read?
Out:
**11:04**
